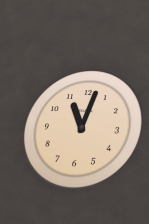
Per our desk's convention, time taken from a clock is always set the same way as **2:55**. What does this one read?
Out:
**11:02**
